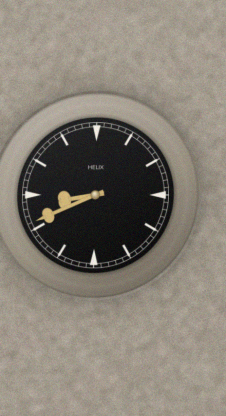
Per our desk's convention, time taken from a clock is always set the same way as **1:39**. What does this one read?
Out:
**8:41**
